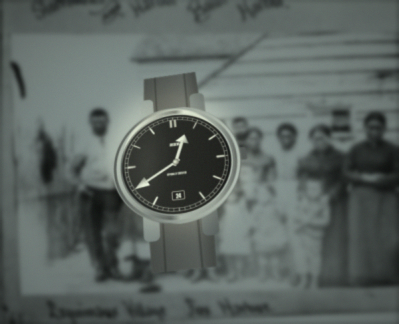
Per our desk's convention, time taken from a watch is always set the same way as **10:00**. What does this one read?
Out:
**12:40**
